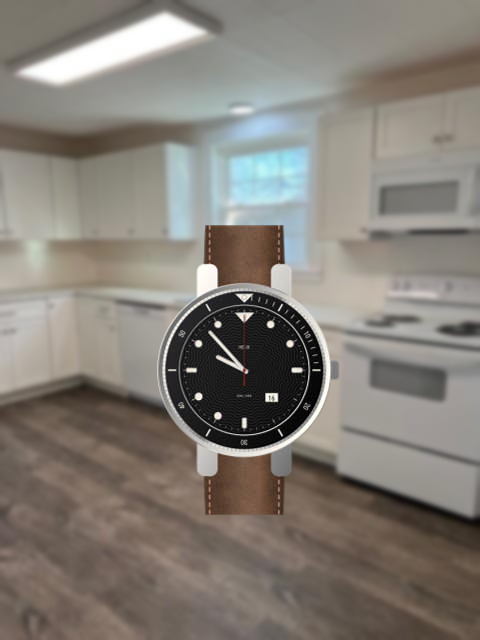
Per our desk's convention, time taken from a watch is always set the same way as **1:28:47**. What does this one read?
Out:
**9:53:00**
